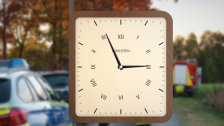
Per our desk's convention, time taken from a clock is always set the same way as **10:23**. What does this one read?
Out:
**2:56**
